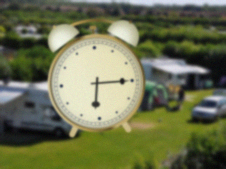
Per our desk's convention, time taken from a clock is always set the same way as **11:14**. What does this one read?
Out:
**6:15**
